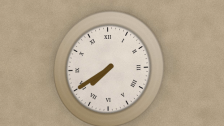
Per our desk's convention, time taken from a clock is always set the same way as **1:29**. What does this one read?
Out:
**7:40**
